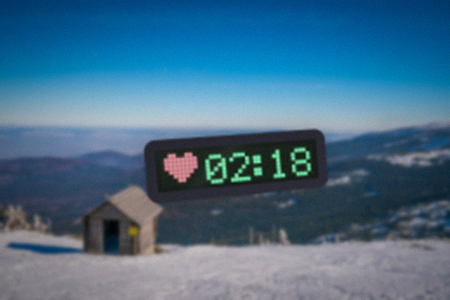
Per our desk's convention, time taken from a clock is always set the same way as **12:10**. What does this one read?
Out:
**2:18**
